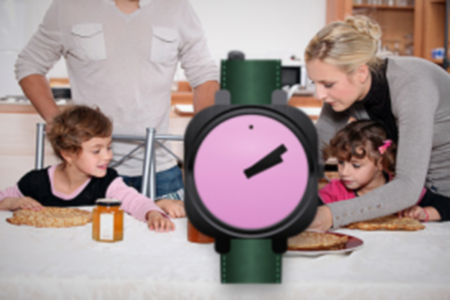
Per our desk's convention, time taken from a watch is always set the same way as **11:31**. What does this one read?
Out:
**2:09**
